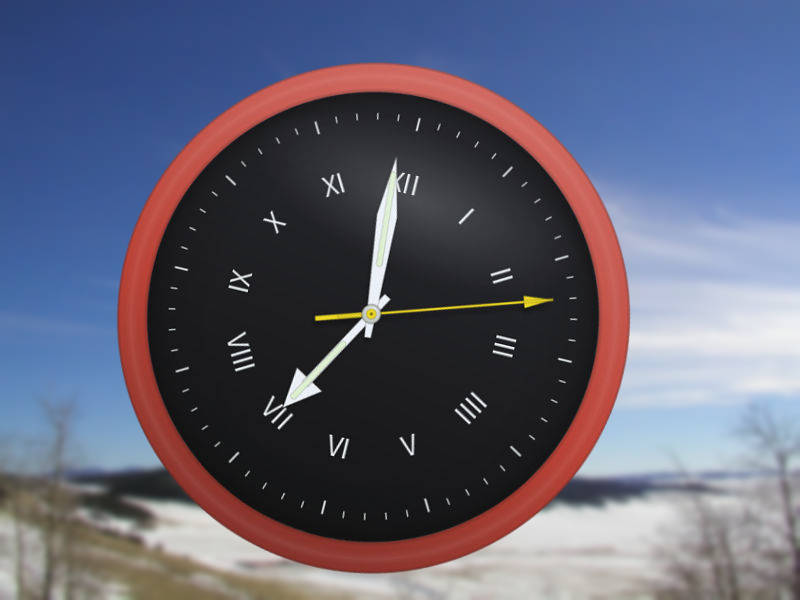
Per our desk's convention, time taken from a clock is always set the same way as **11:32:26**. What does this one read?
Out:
**6:59:12**
